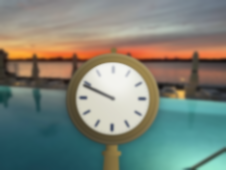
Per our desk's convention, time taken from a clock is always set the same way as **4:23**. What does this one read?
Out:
**9:49**
